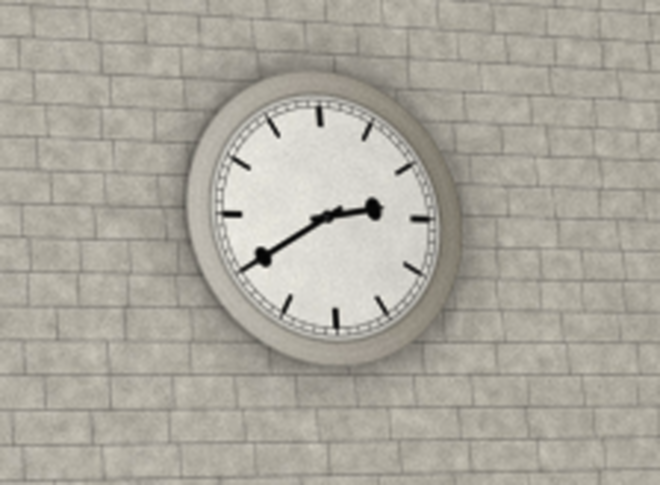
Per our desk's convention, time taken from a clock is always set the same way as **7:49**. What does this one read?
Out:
**2:40**
